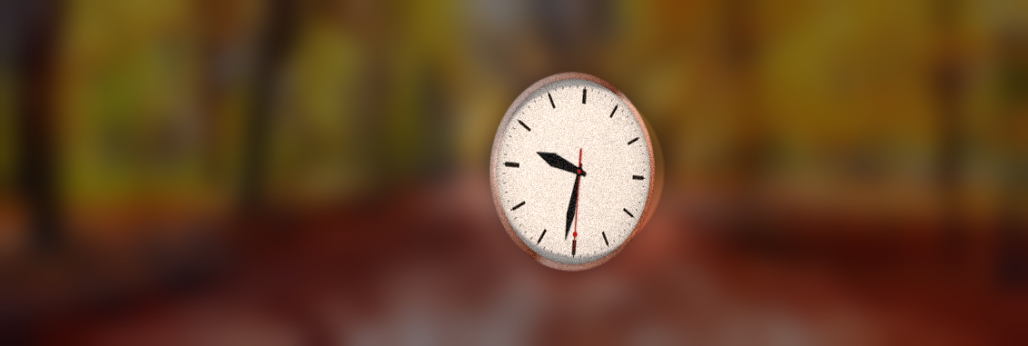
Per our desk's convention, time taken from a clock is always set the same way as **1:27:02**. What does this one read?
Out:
**9:31:30**
